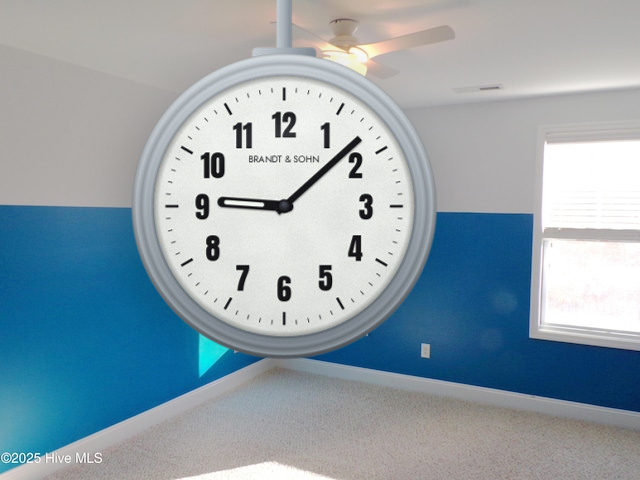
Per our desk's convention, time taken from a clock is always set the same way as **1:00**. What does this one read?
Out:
**9:08**
